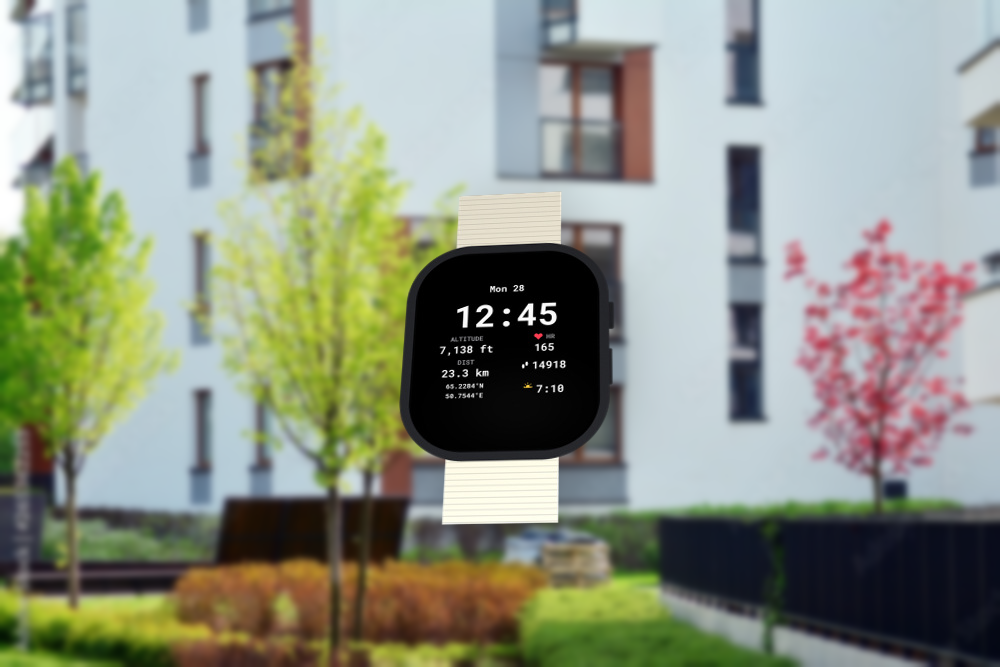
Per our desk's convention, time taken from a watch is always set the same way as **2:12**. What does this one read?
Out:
**12:45**
